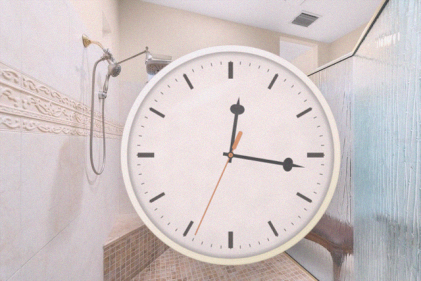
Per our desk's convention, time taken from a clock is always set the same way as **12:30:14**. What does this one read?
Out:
**12:16:34**
